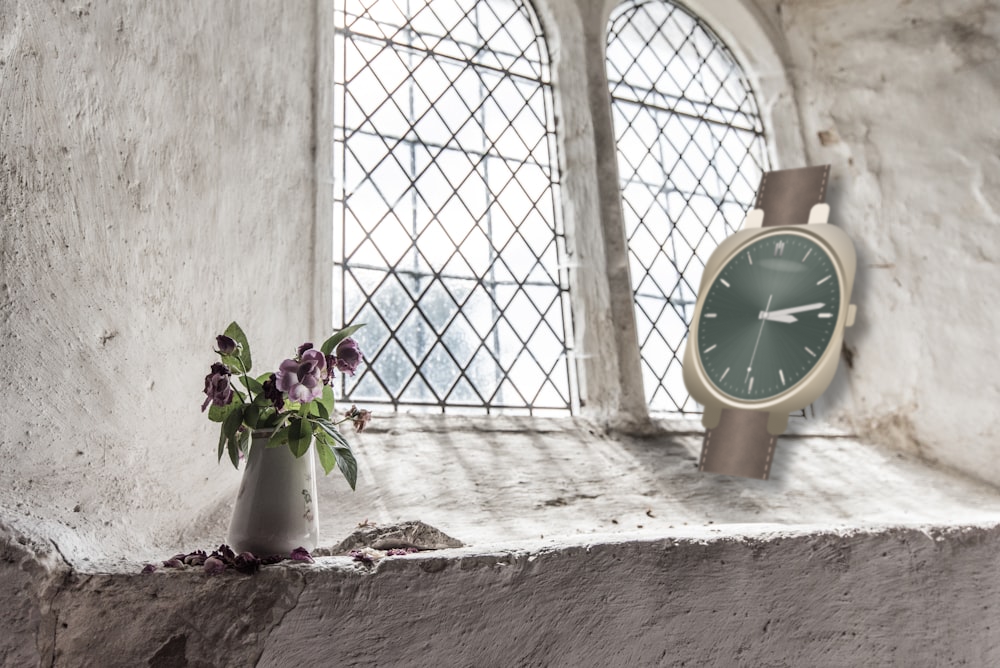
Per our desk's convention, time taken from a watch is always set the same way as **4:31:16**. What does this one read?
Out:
**3:13:31**
